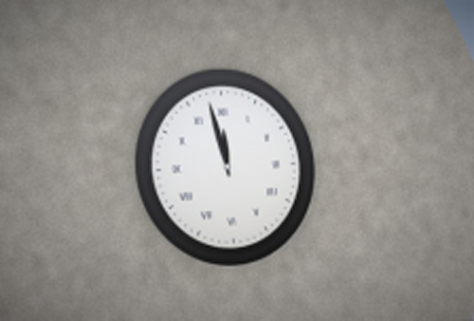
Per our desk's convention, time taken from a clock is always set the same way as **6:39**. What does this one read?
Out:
**11:58**
